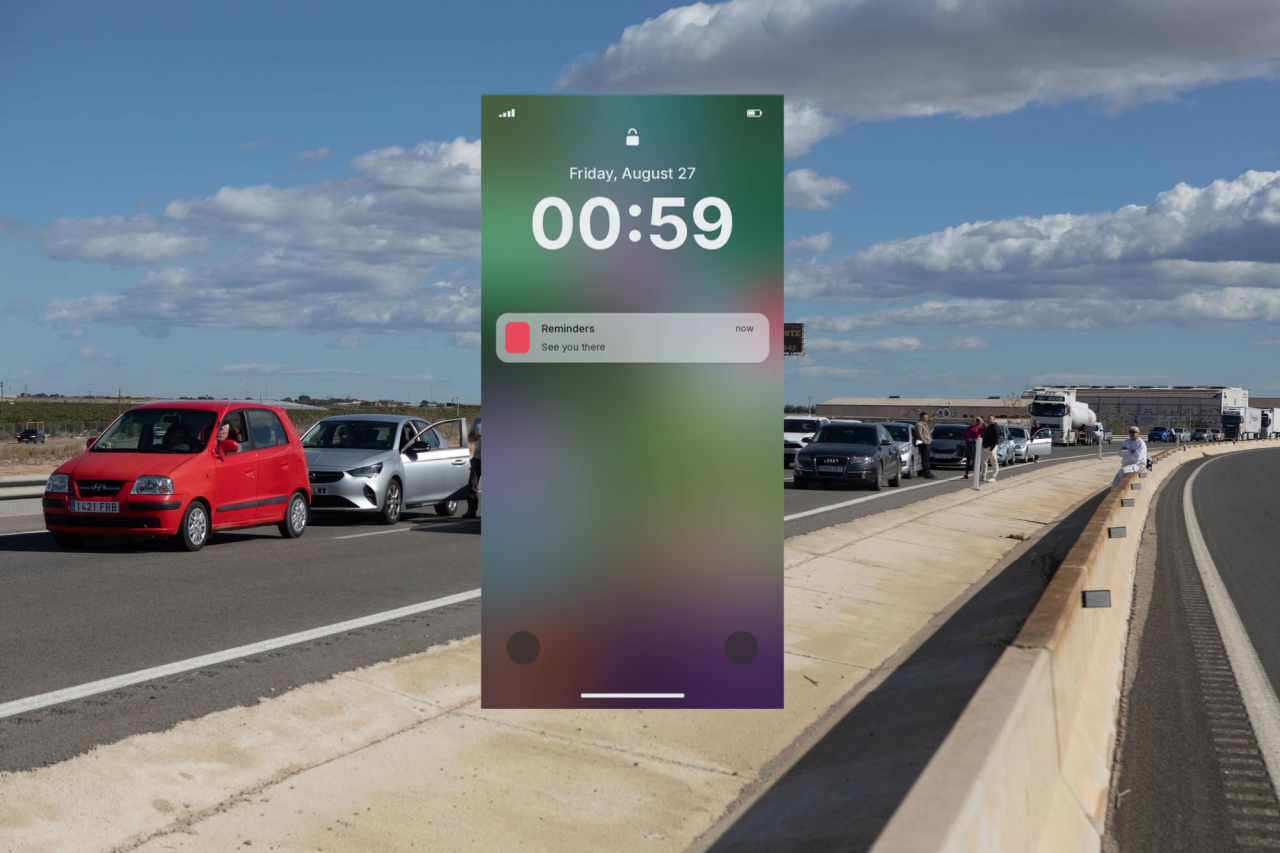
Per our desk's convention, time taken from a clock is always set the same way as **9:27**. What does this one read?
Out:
**0:59**
